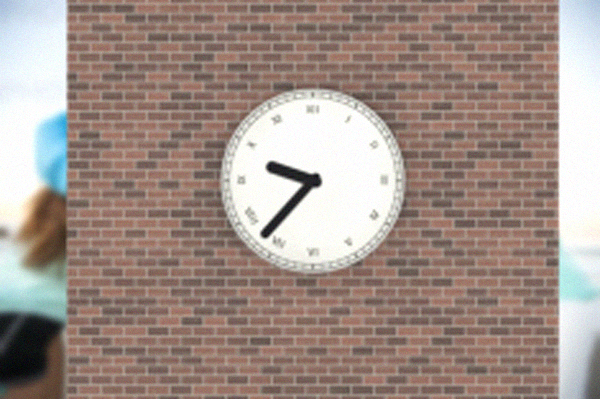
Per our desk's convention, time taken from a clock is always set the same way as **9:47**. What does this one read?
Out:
**9:37**
